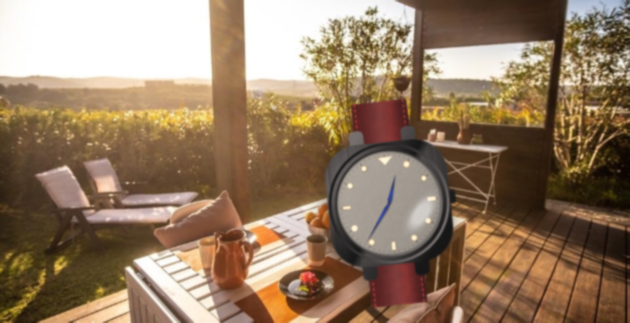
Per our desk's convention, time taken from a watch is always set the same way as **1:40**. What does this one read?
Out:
**12:36**
